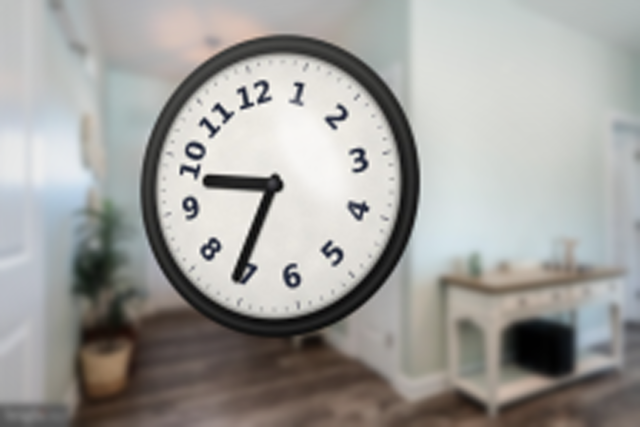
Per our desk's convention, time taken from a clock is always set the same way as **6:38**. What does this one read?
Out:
**9:36**
